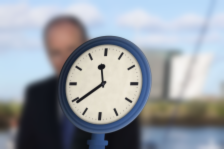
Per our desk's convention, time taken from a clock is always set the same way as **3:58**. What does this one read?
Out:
**11:39**
